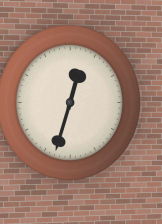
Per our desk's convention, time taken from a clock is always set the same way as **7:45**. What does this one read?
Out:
**12:33**
